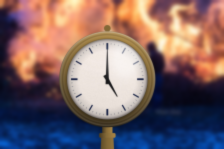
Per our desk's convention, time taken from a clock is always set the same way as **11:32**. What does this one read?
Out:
**5:00**
